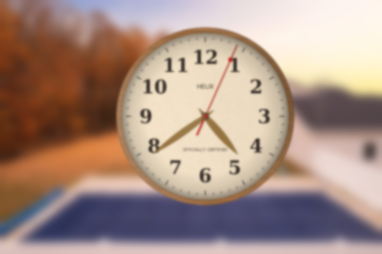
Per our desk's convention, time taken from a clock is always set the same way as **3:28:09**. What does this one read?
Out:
**4:39:04**
